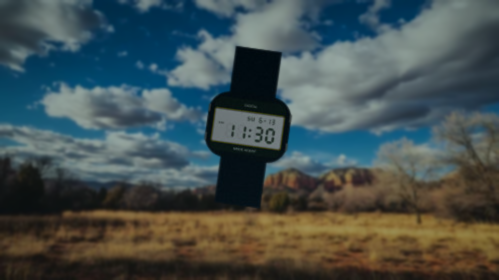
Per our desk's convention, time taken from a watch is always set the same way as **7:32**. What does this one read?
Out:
**11:30**
